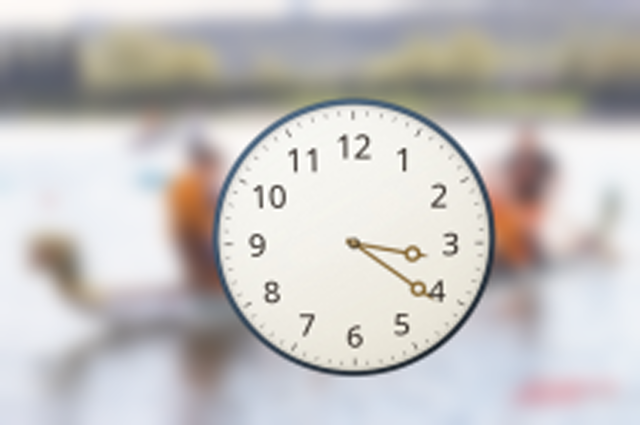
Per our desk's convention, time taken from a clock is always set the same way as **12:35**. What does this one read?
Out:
**3:21**
